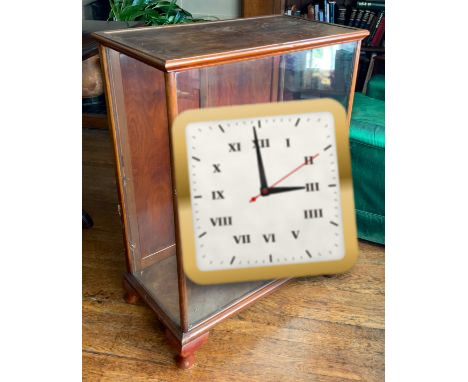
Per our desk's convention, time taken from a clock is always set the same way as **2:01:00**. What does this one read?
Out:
**2:59:10**
